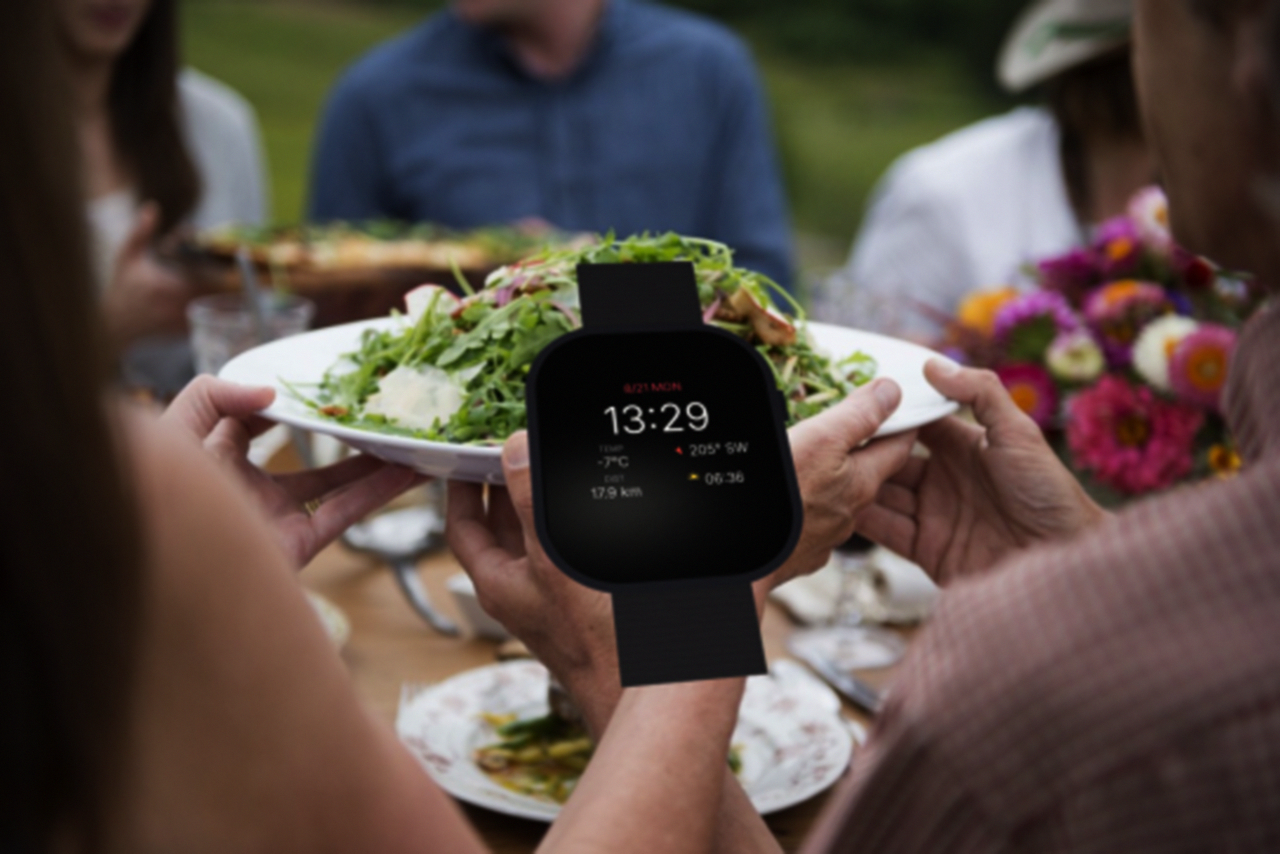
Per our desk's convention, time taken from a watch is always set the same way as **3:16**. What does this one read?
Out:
**13:29**
